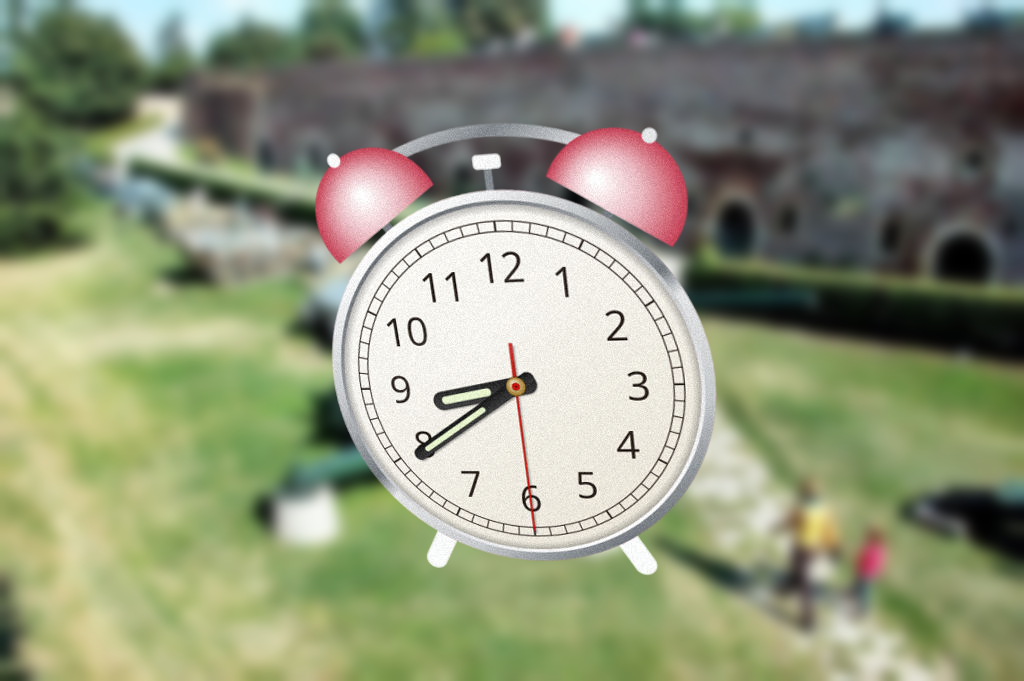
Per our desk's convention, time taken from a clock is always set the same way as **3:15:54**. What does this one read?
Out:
**8:39:30**
